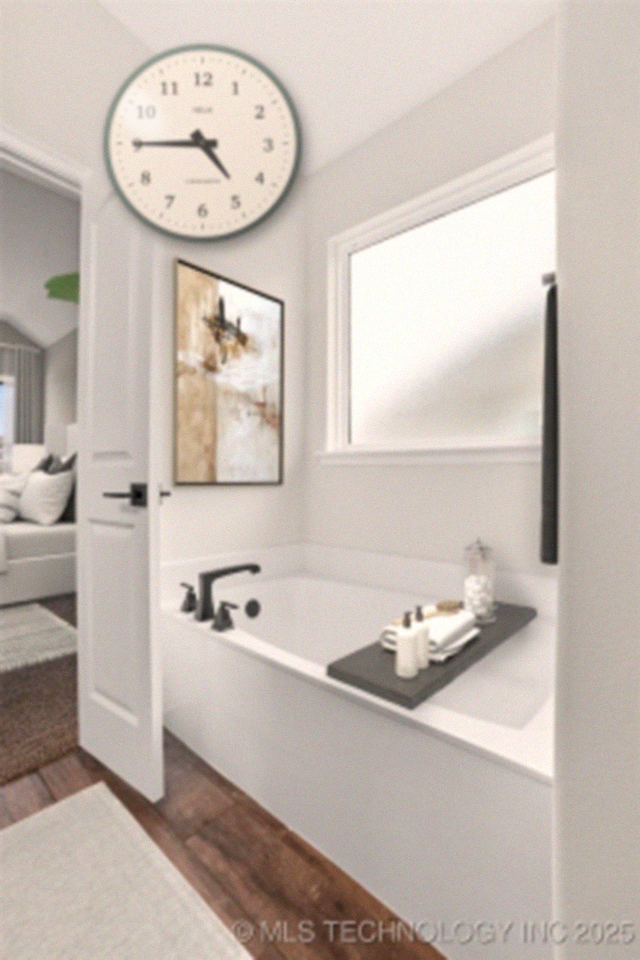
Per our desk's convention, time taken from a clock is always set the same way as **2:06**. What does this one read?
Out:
**4:45**
